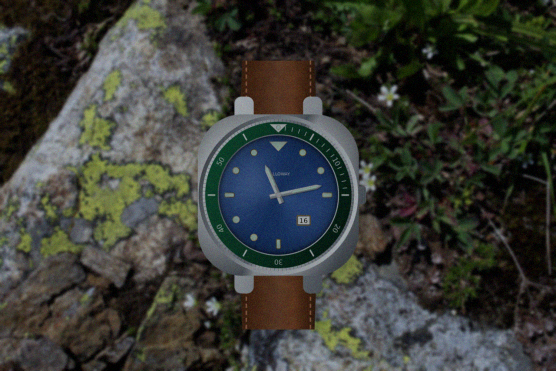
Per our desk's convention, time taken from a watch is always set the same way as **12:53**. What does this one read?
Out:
**11:13**
